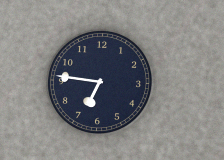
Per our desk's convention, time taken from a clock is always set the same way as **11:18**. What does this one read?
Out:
**6:46**
